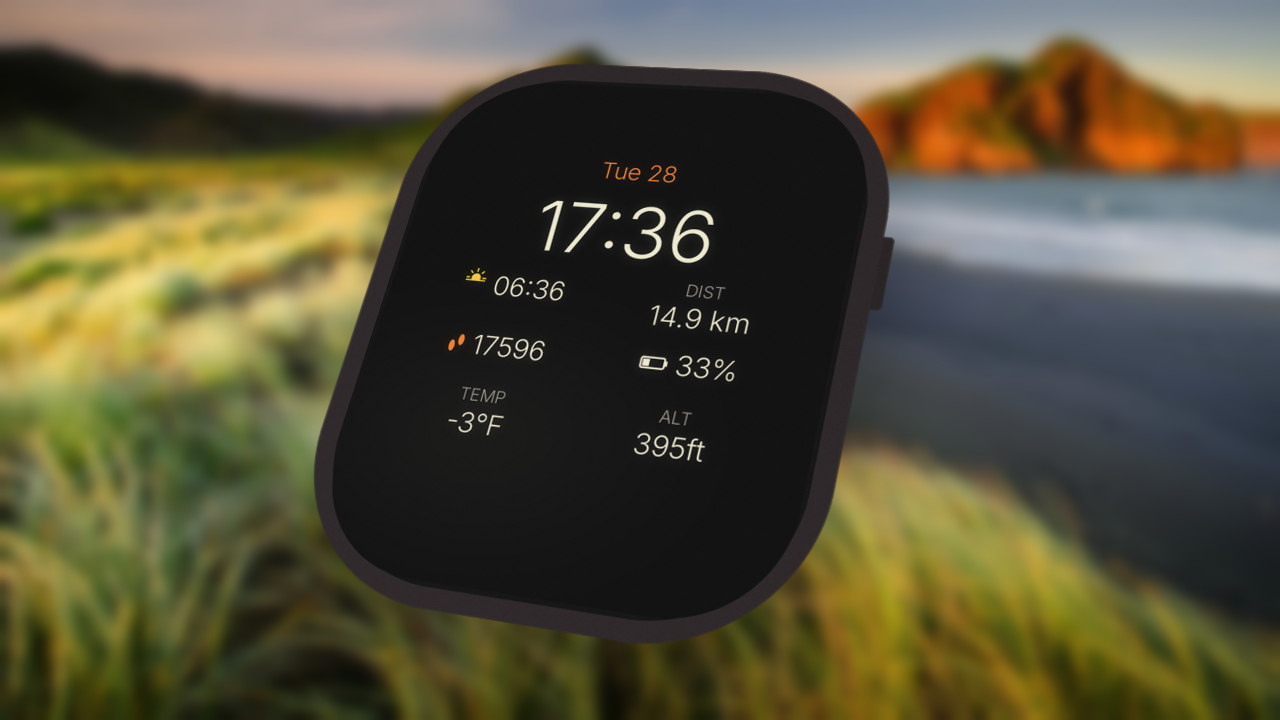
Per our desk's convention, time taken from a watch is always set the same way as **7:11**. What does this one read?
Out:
**17:36**
